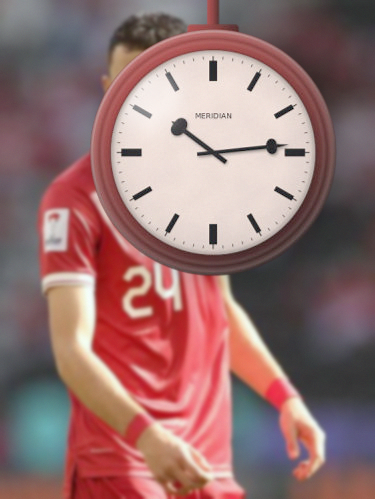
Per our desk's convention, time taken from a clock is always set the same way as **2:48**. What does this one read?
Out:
**10:14**
